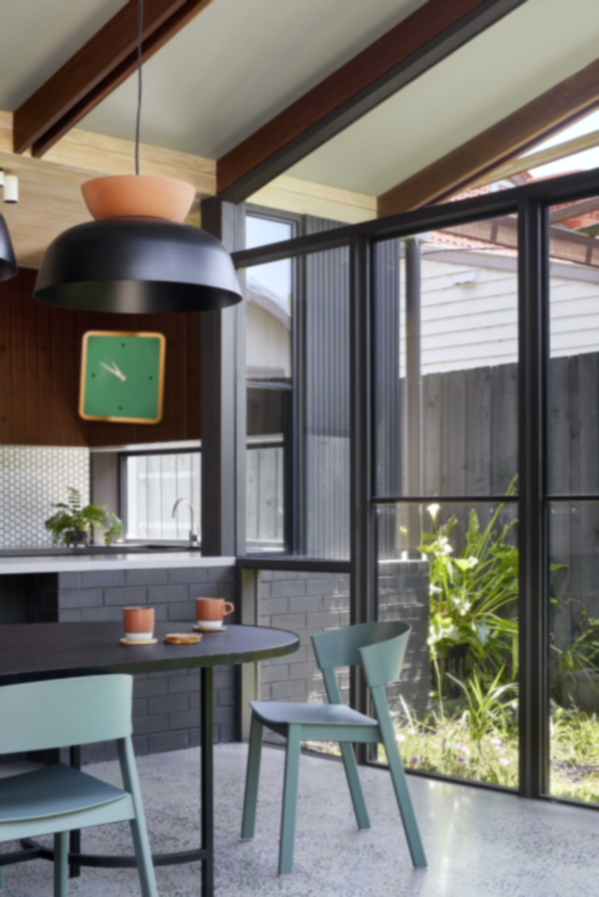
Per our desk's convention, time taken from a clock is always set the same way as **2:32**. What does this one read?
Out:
**10:50**
